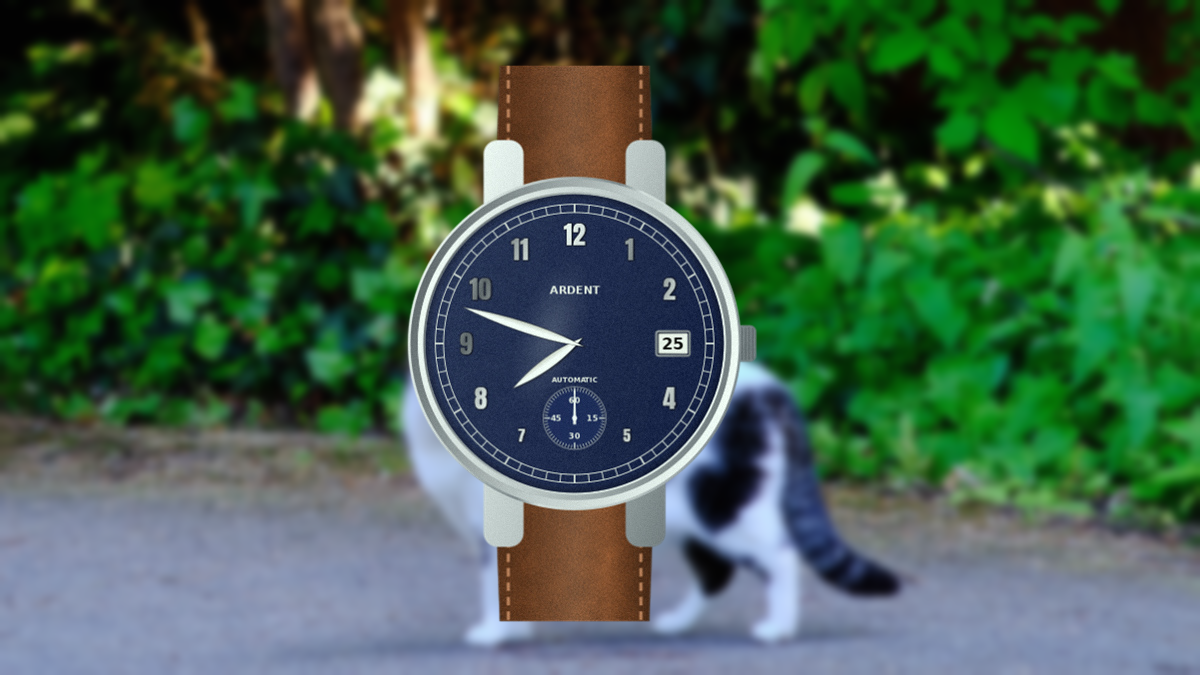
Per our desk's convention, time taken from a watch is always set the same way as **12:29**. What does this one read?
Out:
**7:48**
